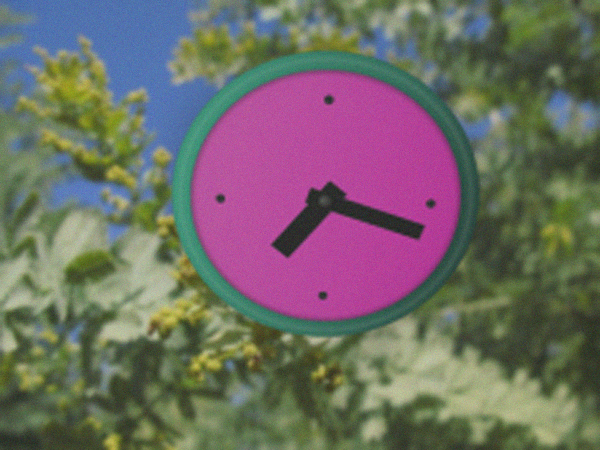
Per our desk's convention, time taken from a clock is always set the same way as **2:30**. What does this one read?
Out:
**7:18**
